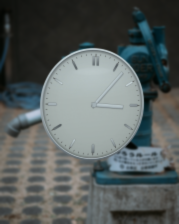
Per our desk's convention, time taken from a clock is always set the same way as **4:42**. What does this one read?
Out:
**3:07**
